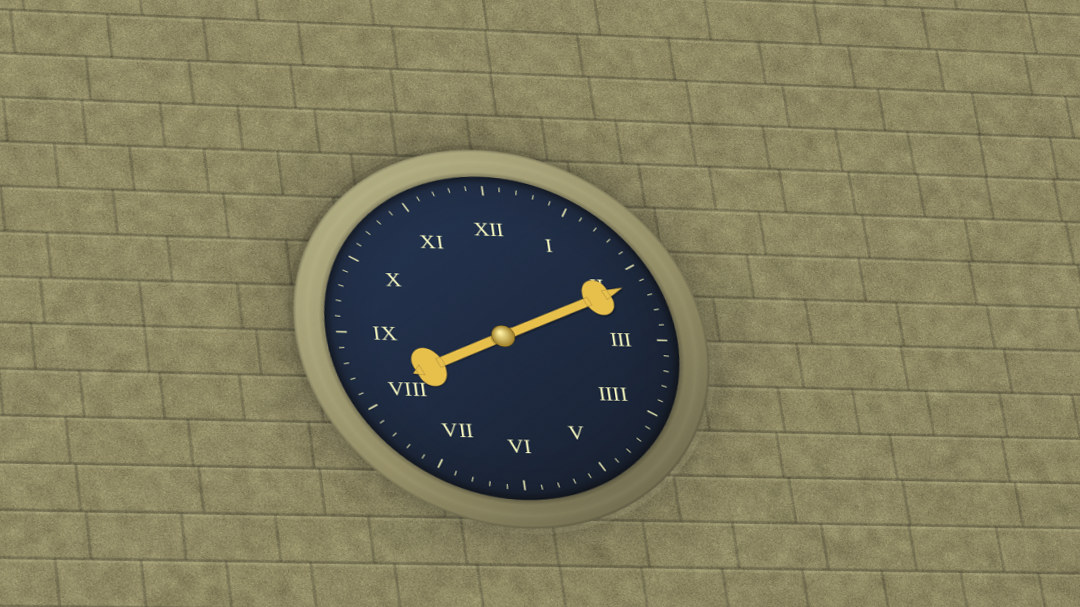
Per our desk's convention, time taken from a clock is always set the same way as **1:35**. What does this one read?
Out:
**8:11**
